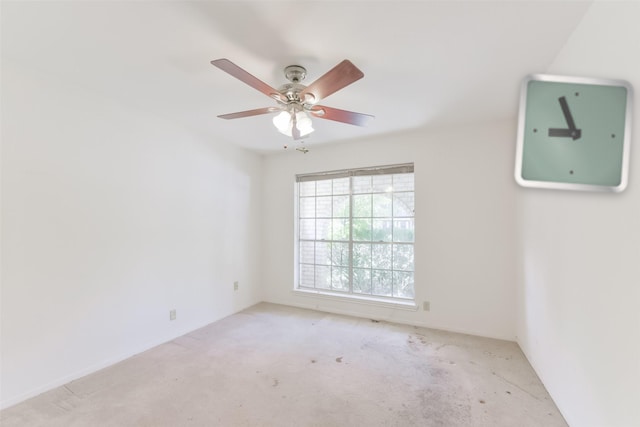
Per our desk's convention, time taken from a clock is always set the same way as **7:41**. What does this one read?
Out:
**8:56**
